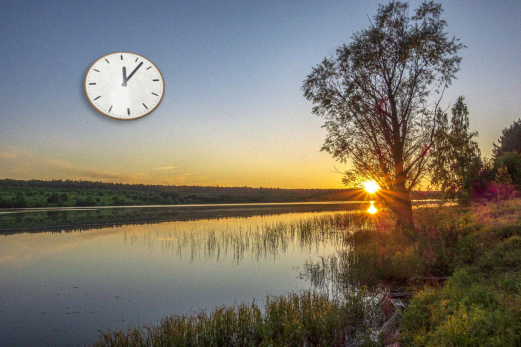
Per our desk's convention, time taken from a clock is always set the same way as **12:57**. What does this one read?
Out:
**12:07**
